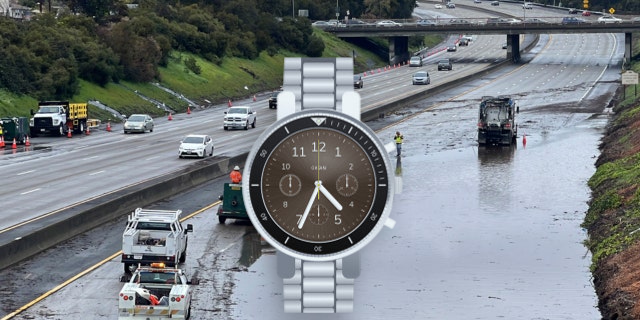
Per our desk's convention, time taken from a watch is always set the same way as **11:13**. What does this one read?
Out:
**4:34**
